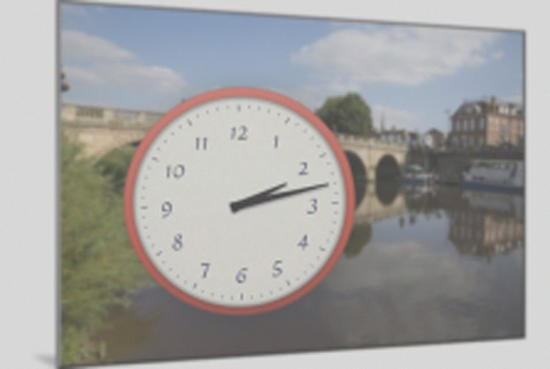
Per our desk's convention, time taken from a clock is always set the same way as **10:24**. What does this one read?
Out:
**2:13**
